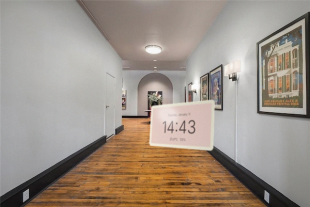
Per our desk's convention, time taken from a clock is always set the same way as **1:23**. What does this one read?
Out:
**14:43**
